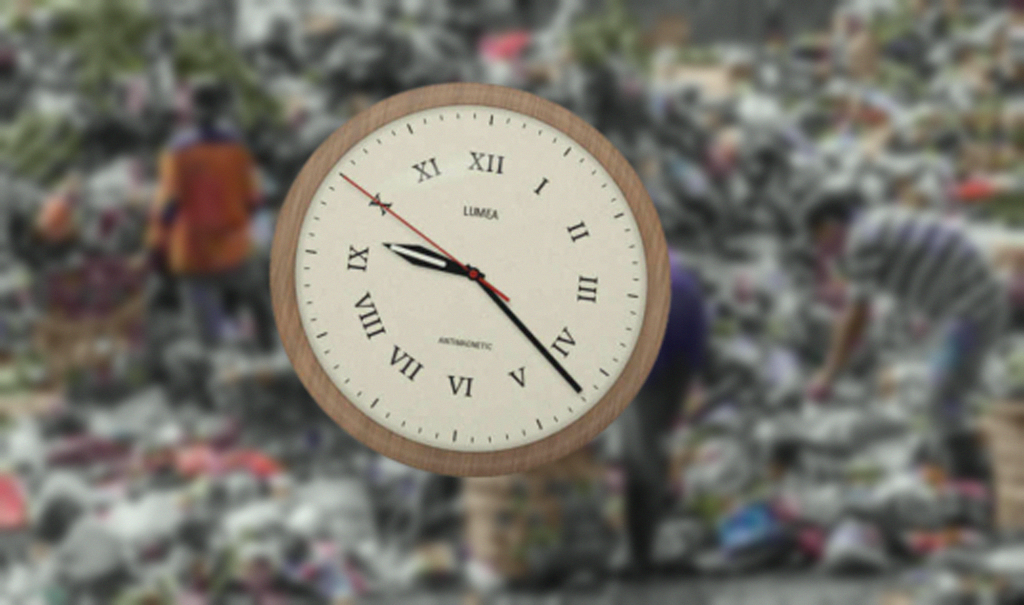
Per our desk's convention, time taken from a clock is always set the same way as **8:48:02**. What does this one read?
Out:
**9:21:50**
